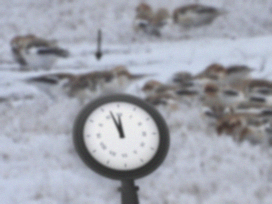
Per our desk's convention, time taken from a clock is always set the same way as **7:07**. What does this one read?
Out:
**11:57**
